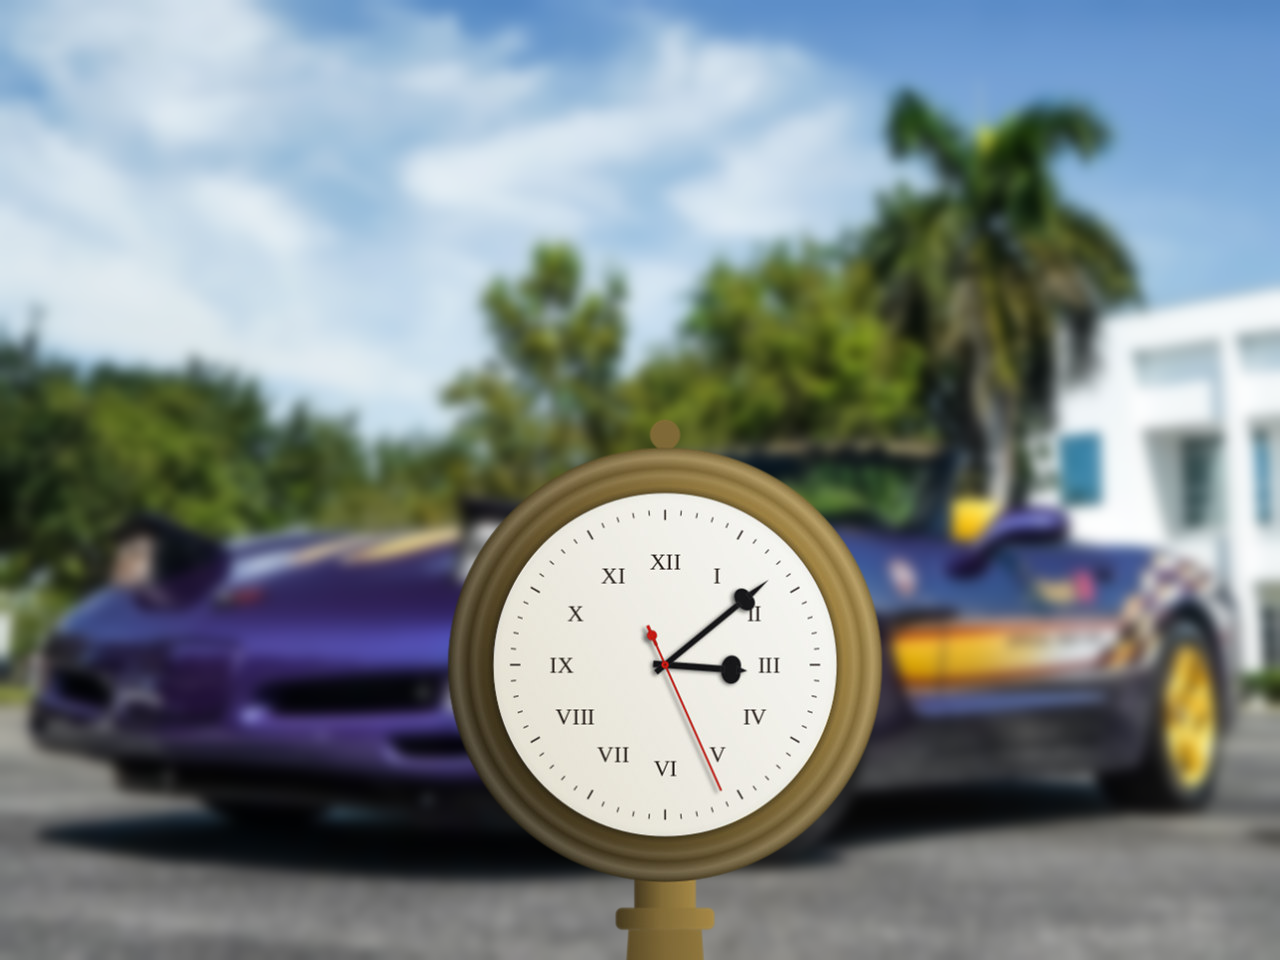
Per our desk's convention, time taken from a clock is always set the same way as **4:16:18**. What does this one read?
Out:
**3:08:26**
